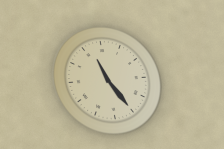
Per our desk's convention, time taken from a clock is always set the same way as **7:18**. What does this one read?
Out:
**11:25**
